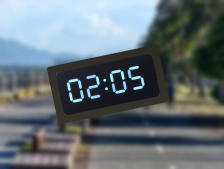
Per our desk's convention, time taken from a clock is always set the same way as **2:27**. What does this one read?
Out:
**2:05**
